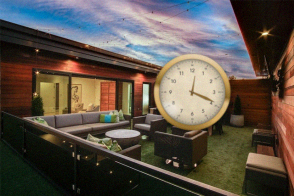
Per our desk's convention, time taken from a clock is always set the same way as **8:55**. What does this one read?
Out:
**12:19**
